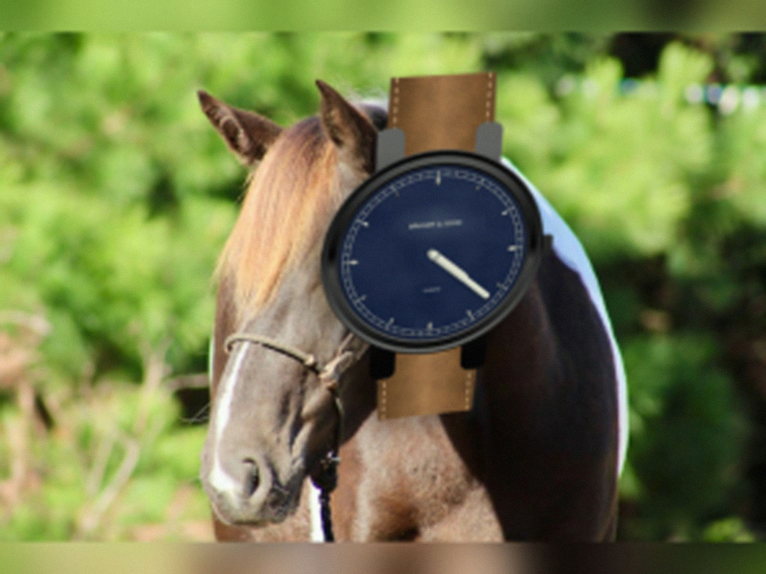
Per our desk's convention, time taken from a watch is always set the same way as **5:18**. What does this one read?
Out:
**4:22**
